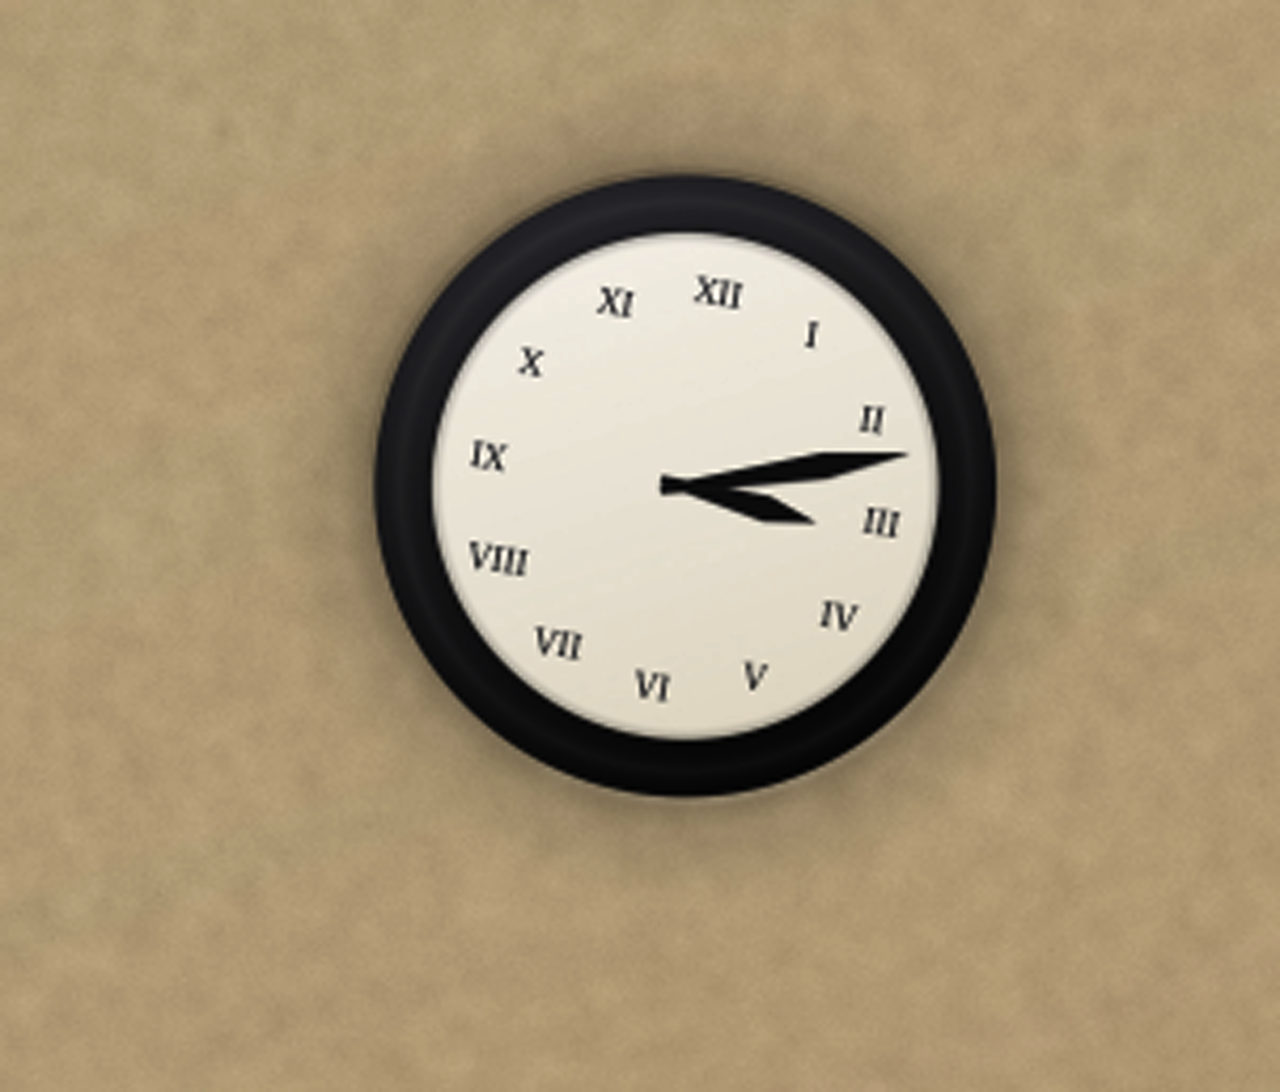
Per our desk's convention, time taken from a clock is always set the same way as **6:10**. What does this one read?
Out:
**3:12**
